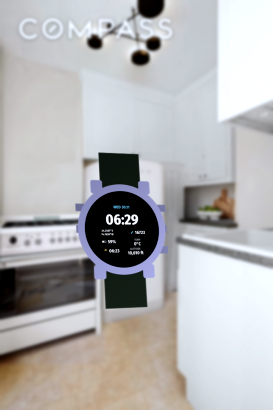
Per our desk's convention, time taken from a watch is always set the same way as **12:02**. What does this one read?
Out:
**6:29**
